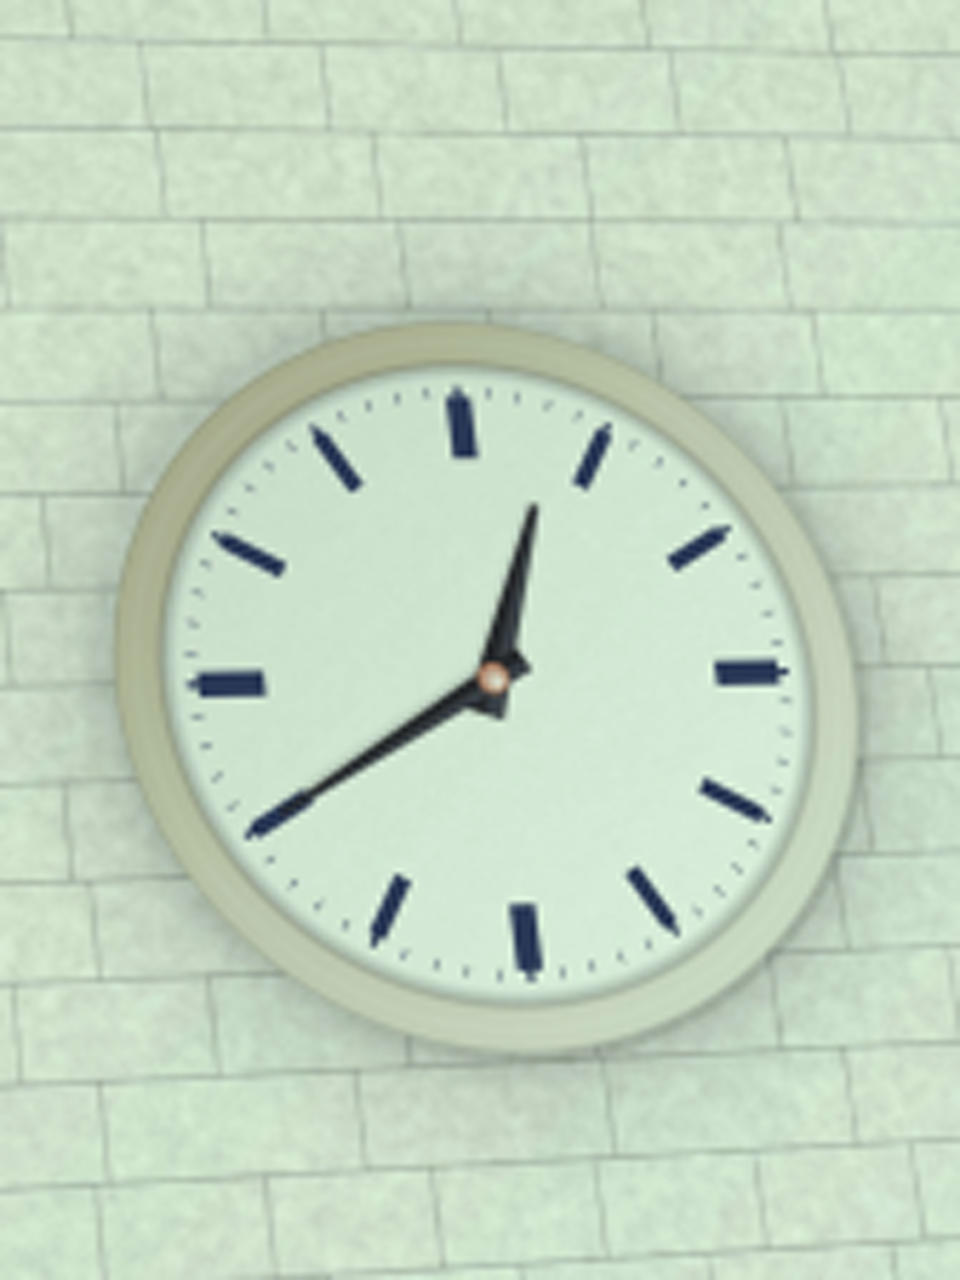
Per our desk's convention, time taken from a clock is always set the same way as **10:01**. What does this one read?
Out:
**12:40**
